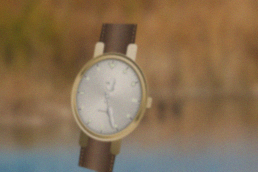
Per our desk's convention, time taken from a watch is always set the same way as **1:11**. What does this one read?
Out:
**12:26**
